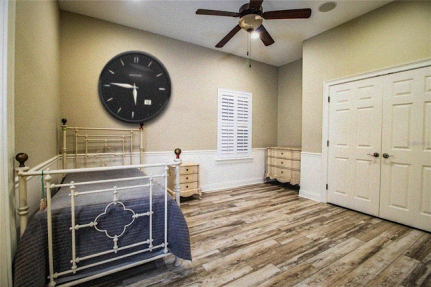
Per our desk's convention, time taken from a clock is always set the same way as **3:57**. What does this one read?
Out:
**5:46**
